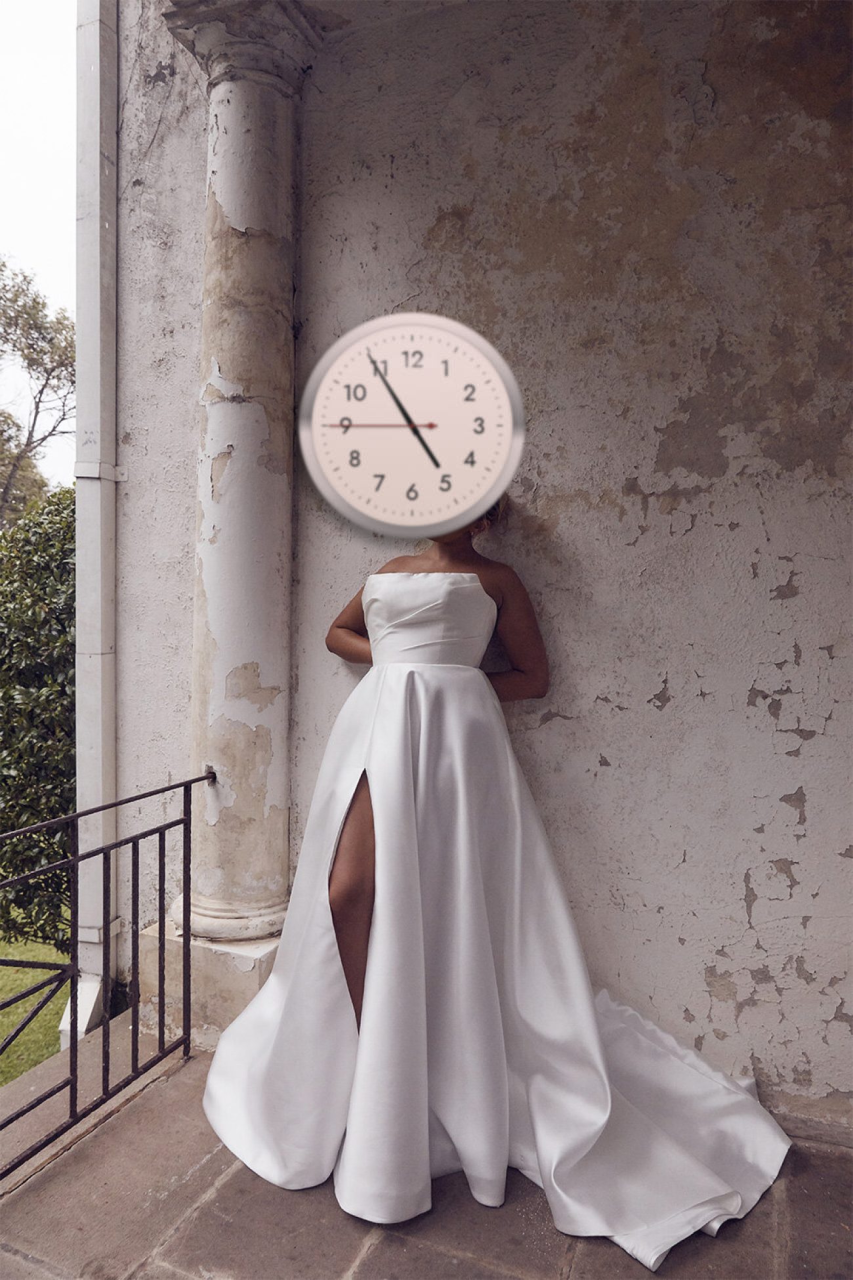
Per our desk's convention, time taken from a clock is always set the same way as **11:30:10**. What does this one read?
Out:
**4:54:45**
